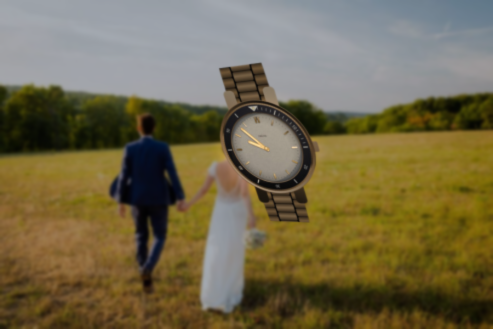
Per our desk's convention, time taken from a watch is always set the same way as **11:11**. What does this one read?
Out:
**9:53**
